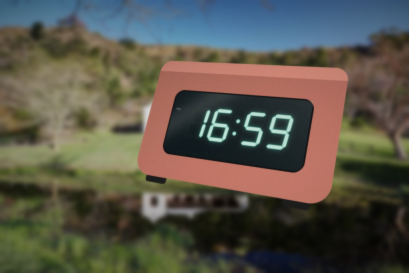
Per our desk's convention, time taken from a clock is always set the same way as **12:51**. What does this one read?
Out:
**16:59**
